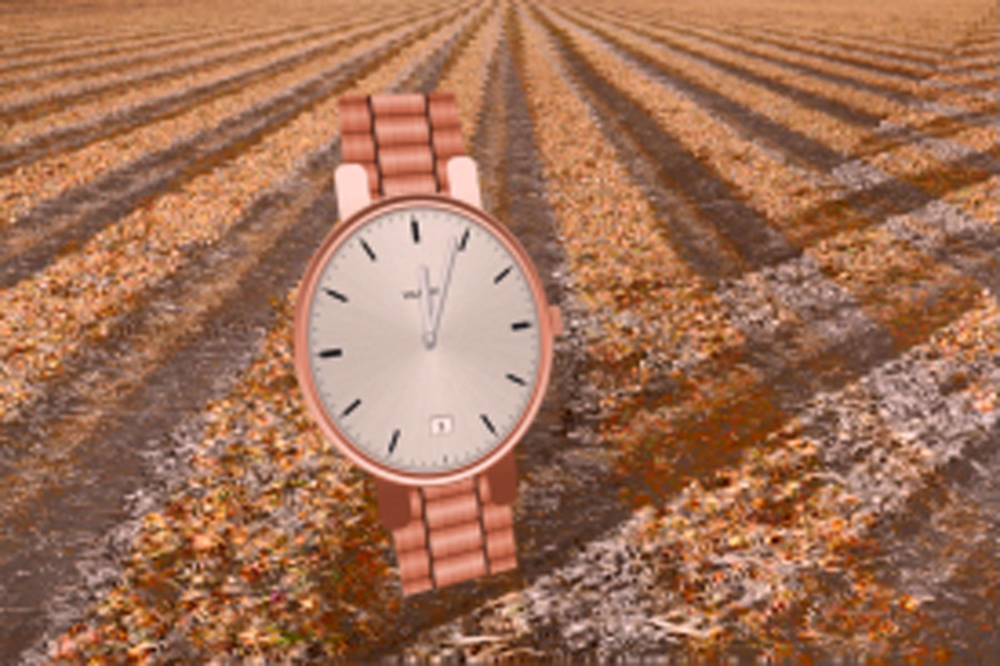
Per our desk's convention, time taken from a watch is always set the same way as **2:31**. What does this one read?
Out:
**12:04**
